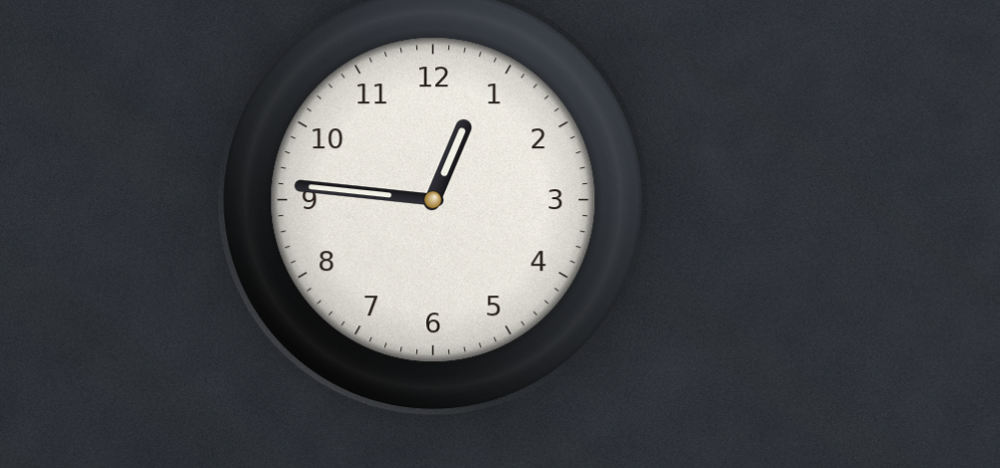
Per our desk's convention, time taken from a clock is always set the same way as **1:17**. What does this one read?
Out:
**12:46**
